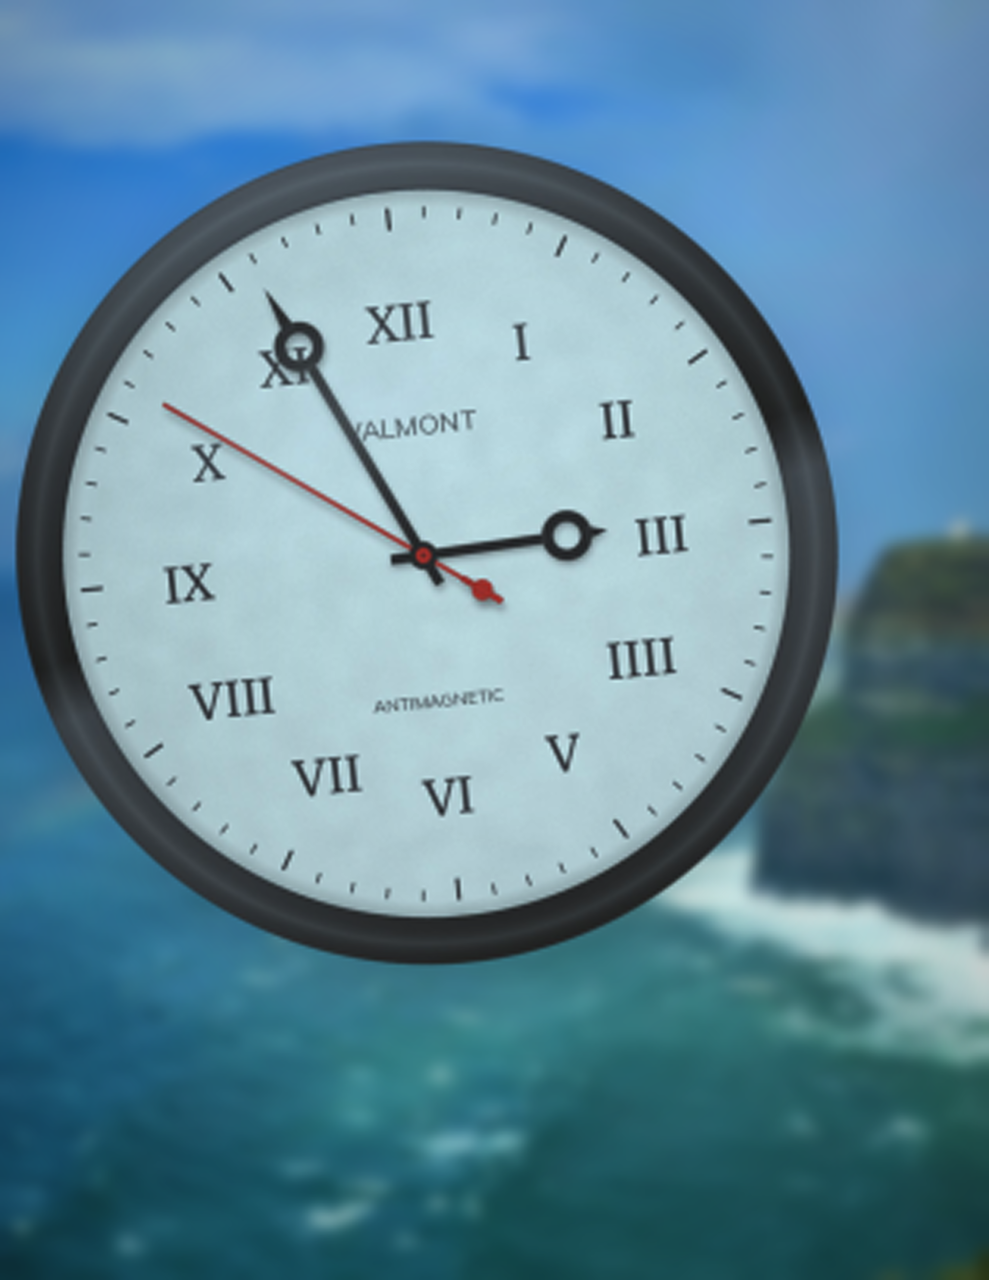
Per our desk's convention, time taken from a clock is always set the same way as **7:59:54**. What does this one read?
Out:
**2:55:51**
